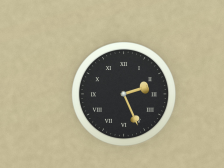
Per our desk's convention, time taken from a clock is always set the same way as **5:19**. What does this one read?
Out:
**2:26**
